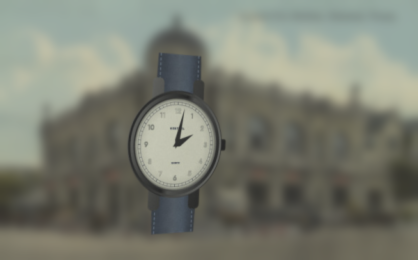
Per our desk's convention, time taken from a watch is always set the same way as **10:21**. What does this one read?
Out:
**2:02**
